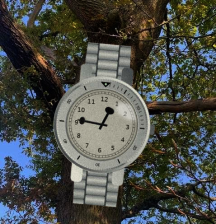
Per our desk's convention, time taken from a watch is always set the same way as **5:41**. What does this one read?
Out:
**12:46**
